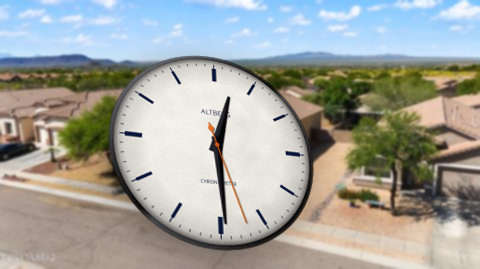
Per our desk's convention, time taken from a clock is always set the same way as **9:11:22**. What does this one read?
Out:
**12:29:27**
